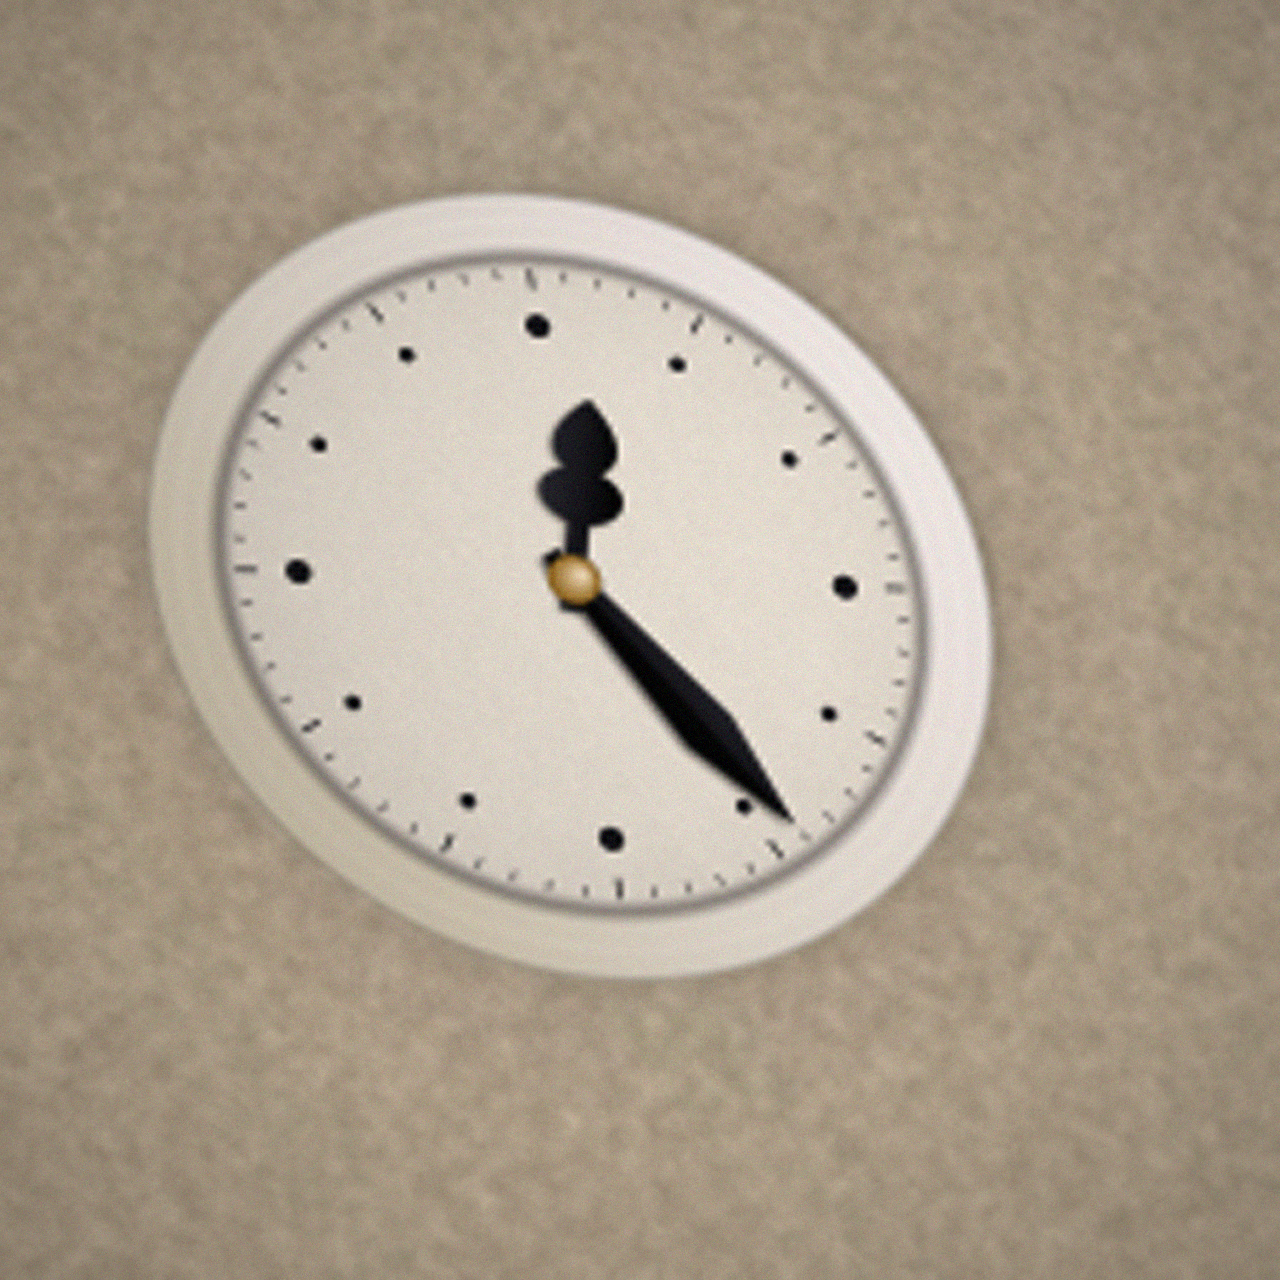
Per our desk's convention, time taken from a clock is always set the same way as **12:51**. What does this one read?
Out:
**12:24**
